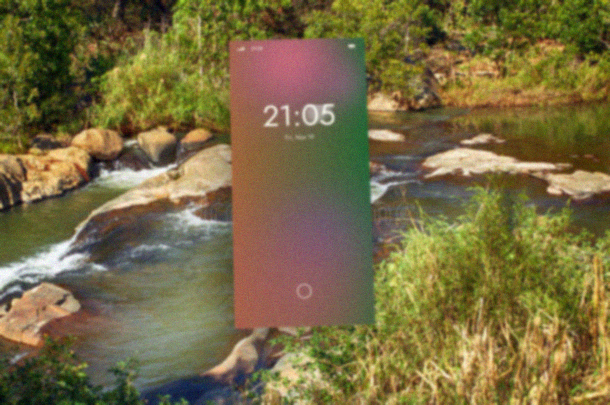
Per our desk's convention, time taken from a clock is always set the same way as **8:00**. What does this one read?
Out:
**21:05**
